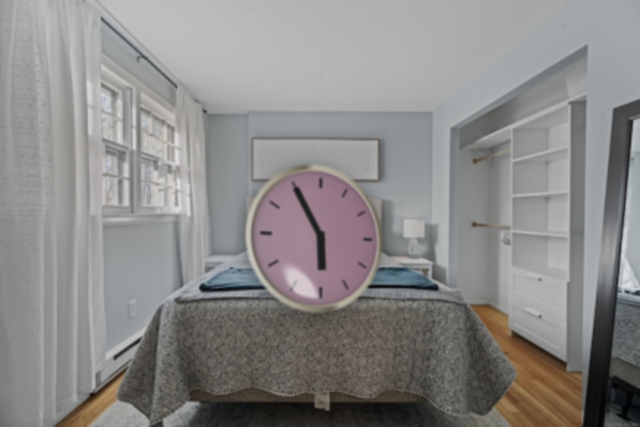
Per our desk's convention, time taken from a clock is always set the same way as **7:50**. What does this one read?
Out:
**5:55**
